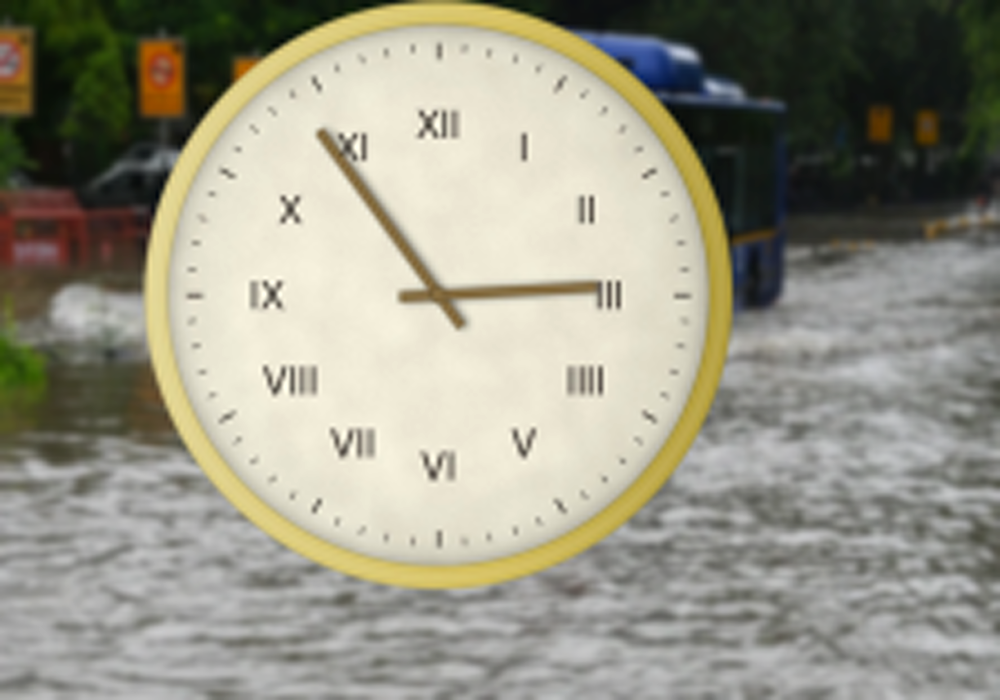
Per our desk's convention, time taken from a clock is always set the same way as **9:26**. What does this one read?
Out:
**2:54**
